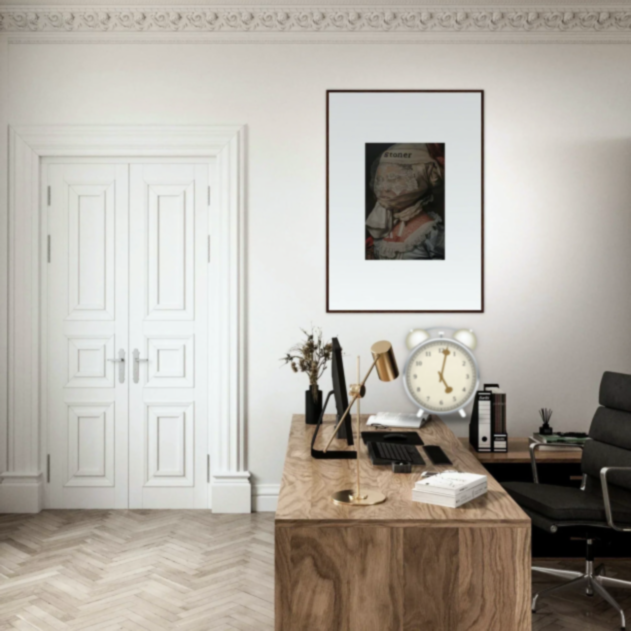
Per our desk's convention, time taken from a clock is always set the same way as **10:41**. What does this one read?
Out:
**5:02**
